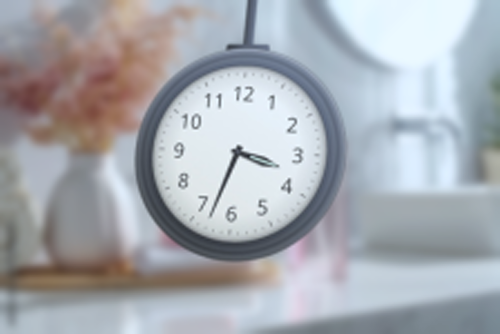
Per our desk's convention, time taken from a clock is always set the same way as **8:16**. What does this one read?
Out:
**3:33**
